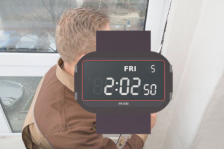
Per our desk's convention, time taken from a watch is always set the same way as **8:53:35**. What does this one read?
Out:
**2:02:50**
